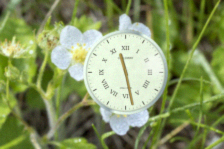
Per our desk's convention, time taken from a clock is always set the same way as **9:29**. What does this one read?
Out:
**11:28**
